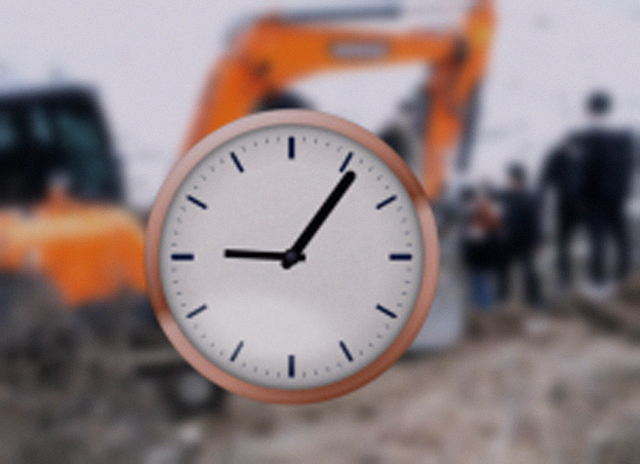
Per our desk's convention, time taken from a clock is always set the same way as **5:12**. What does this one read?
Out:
**9:06**
